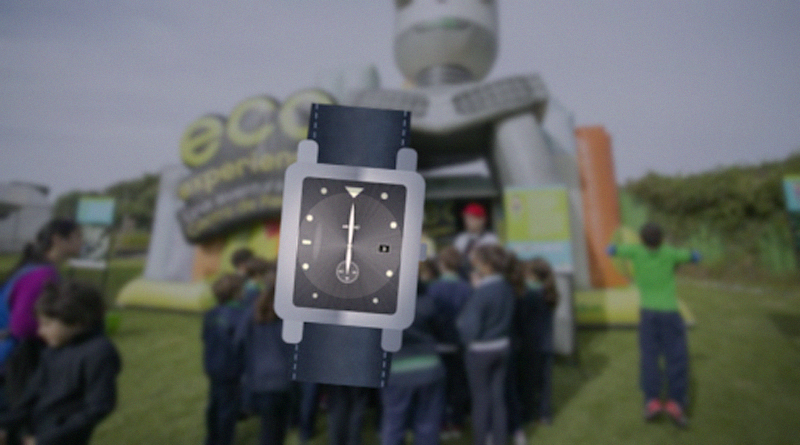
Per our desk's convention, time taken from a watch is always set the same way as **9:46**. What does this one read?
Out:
**6:00**
